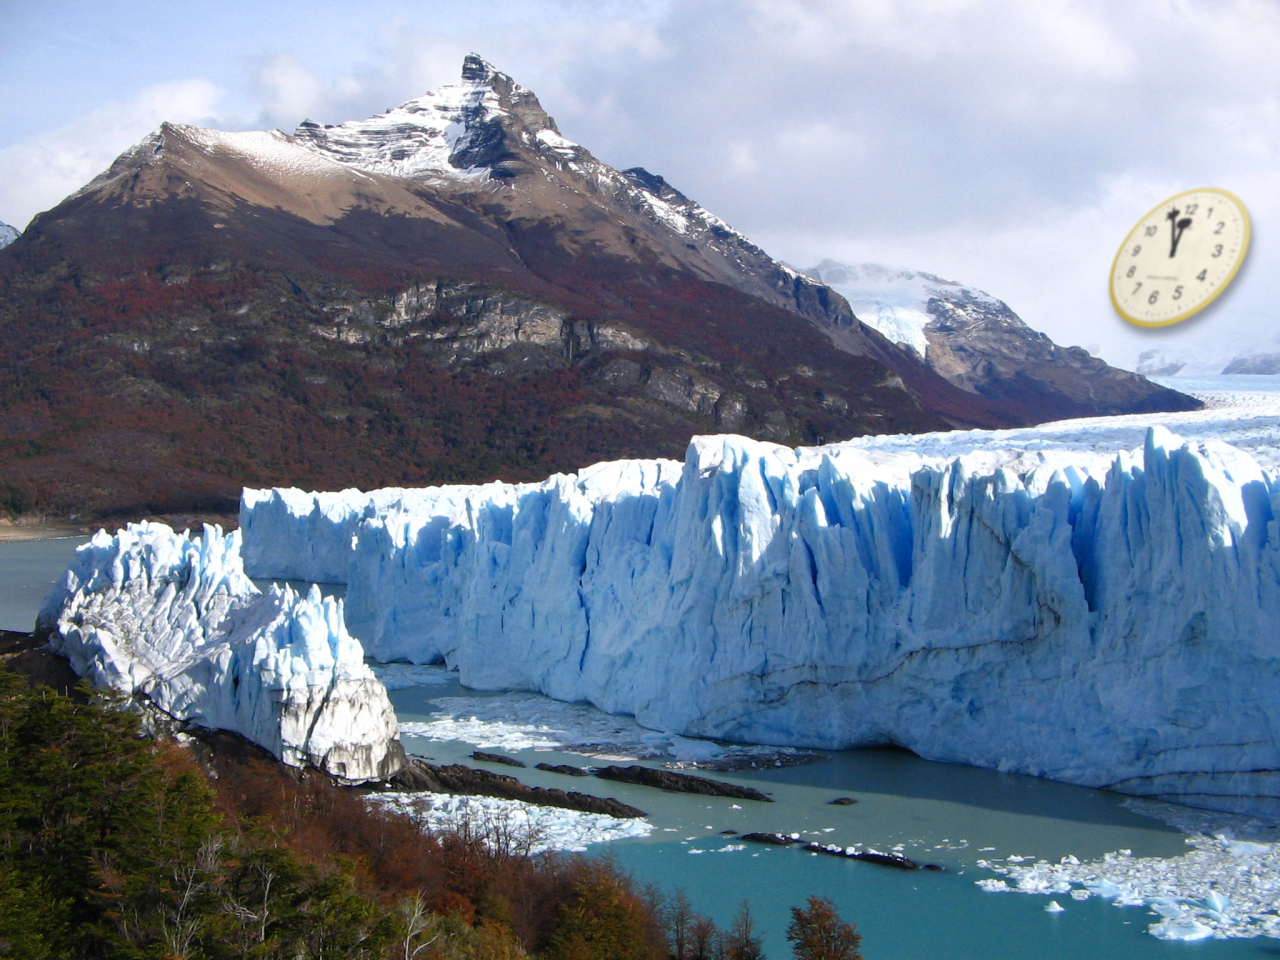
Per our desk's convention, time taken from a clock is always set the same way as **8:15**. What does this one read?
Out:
**11:56**
